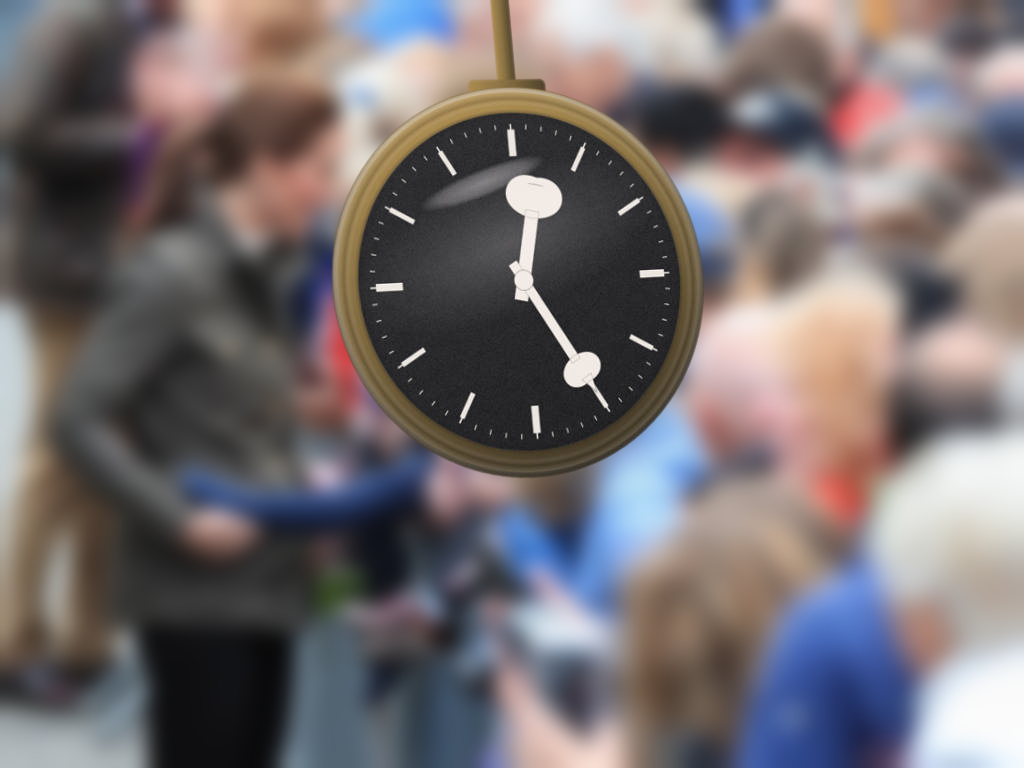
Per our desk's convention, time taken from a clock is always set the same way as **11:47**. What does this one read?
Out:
**12:25**
